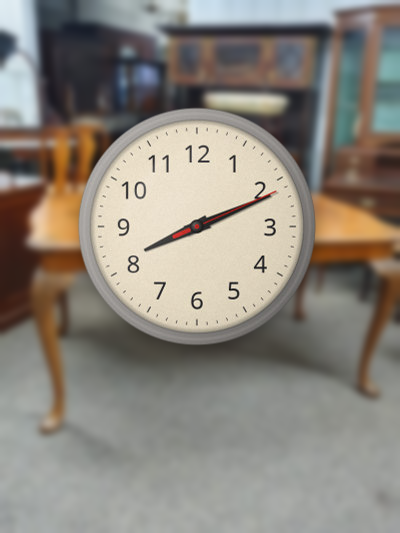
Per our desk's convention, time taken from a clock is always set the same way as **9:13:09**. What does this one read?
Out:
**8:11:11**
